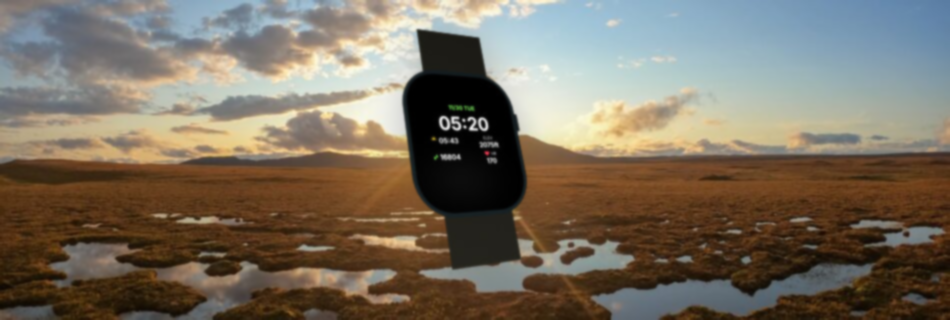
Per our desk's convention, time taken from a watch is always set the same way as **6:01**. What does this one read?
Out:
**5:20**
